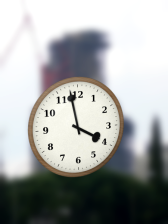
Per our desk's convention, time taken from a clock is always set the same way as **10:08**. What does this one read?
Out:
**3:58**
